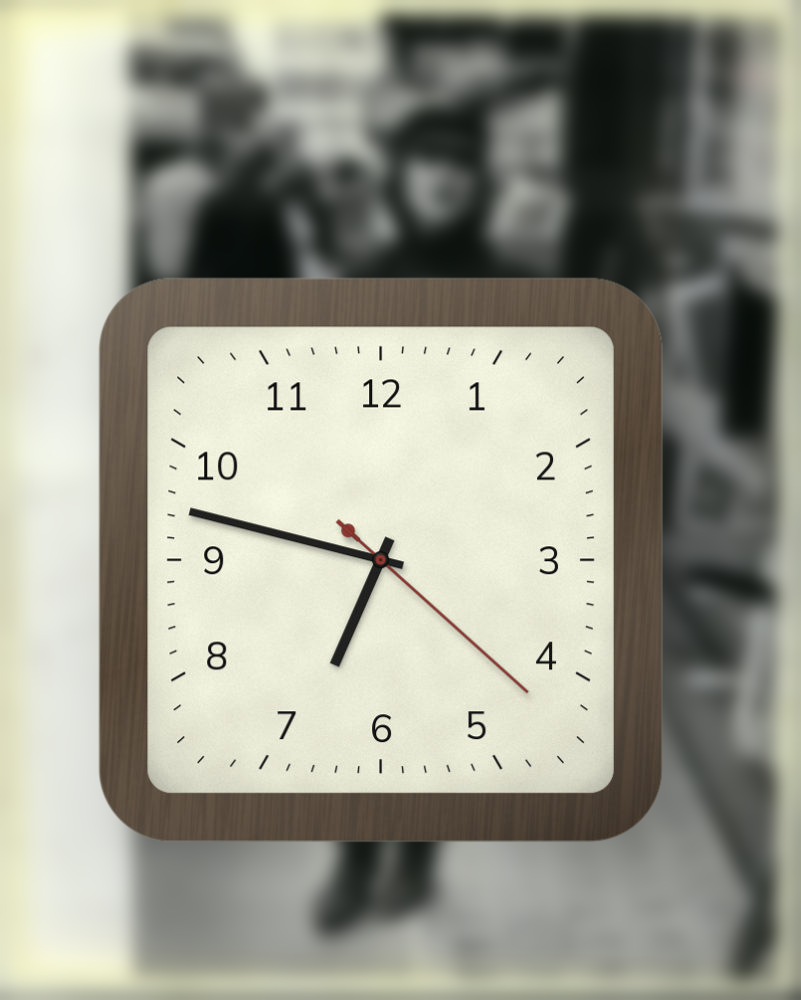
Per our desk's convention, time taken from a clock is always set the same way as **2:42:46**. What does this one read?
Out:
**6:47:22**
